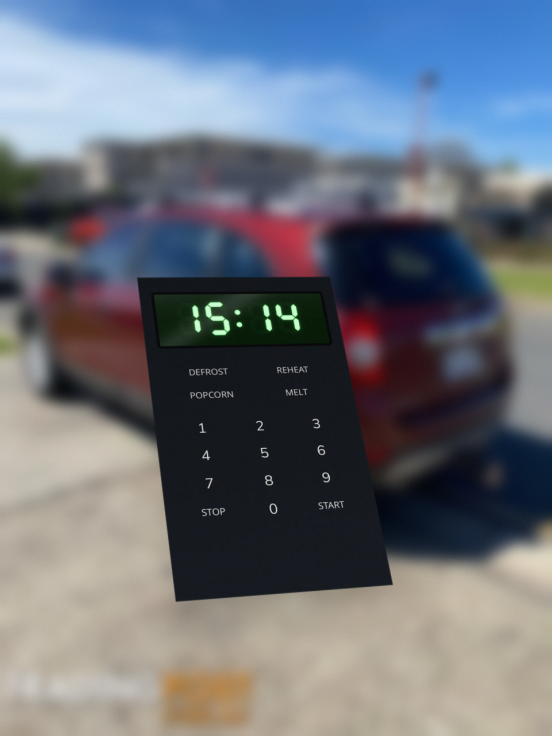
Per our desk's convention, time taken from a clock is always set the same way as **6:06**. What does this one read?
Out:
**15:14**
